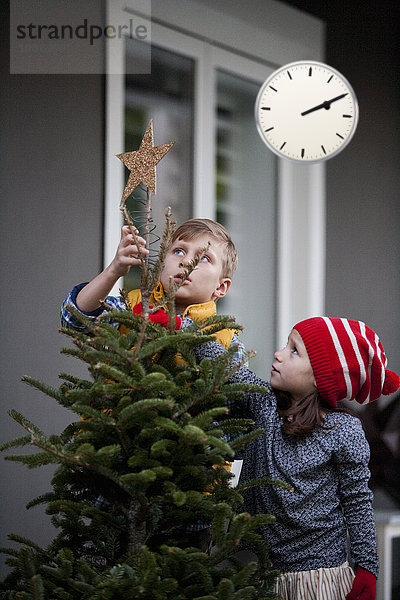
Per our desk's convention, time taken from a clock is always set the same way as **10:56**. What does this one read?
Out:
**2:10**
